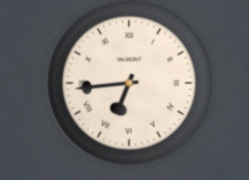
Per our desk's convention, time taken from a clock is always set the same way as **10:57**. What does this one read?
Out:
**6:44**
